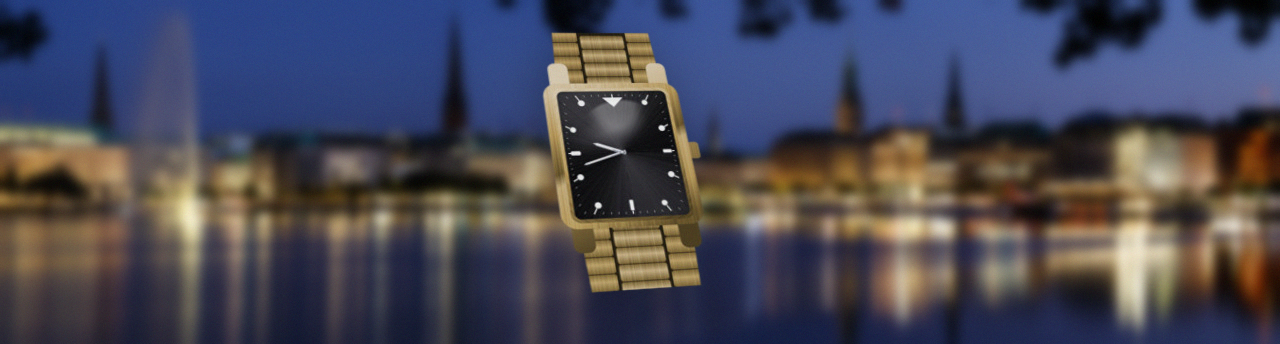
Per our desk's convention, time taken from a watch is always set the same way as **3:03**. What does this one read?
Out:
**9:42**
